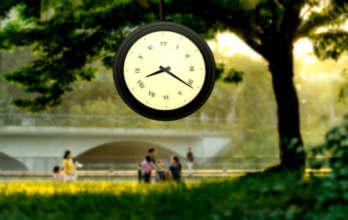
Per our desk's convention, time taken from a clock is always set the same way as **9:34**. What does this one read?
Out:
**8:21**
